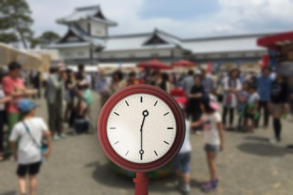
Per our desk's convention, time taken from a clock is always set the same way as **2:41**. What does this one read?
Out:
**12:30**
